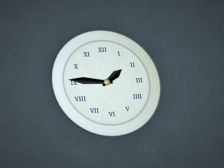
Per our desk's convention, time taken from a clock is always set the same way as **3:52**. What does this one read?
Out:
**1:46**
